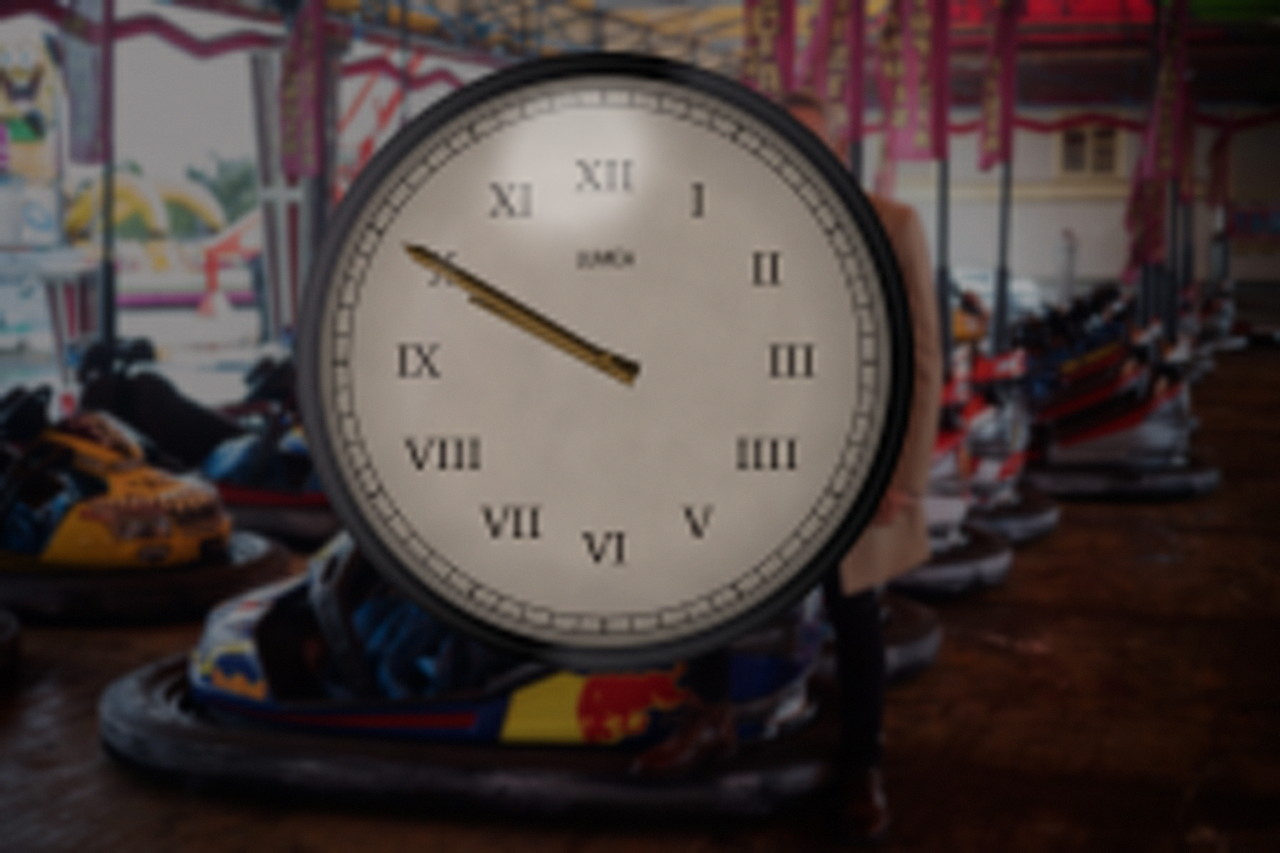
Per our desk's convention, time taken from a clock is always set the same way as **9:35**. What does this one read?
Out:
**9:50**
